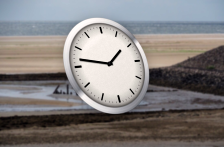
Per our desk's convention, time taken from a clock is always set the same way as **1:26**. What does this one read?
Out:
**1:47**
